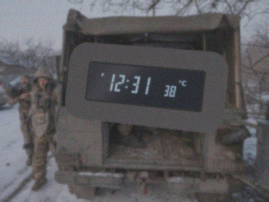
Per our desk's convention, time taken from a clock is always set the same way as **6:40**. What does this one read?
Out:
**12:31**
